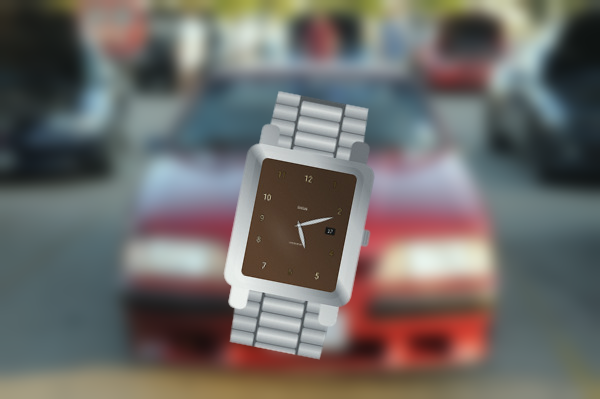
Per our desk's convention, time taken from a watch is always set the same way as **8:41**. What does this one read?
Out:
**5:11**
